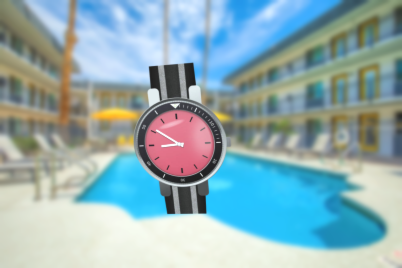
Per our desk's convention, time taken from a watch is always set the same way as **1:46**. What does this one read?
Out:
**8:51**
